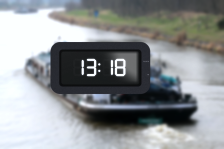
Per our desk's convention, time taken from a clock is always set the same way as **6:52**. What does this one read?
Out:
**13:18**
